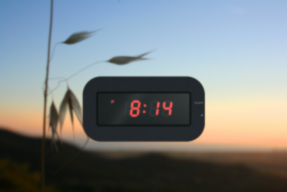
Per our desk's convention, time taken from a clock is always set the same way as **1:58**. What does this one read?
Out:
**8:14**
